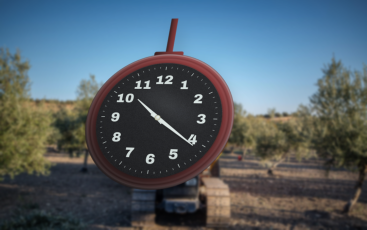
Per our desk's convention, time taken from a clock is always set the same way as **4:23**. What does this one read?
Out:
**10:21**
